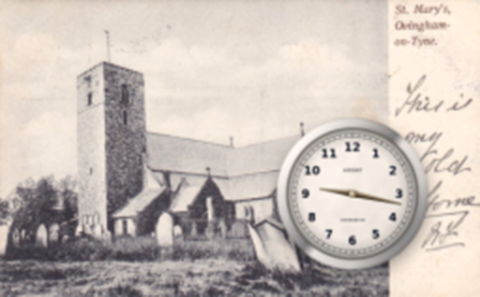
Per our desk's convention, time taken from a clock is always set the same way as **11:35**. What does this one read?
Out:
**9:17**
